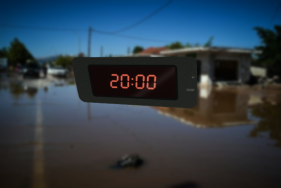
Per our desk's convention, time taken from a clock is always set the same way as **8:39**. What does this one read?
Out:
**20:00**
